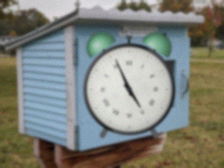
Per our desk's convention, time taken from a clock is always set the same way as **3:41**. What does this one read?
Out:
**4:56**
